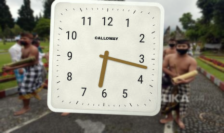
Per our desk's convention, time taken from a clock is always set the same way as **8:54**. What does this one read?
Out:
**6:17**
